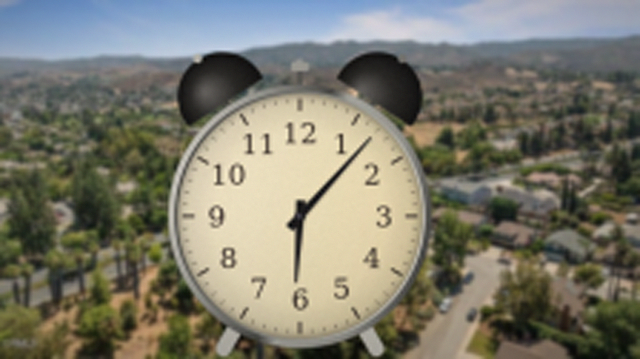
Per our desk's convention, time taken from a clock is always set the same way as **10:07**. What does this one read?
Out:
**6:07**
